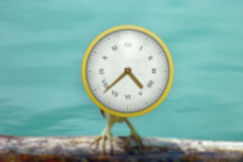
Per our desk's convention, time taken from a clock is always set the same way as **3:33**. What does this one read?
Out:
**4:38**
